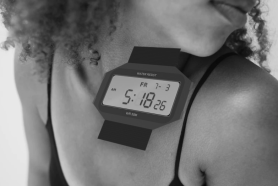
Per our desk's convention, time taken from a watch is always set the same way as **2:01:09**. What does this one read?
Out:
**5:18:26**
